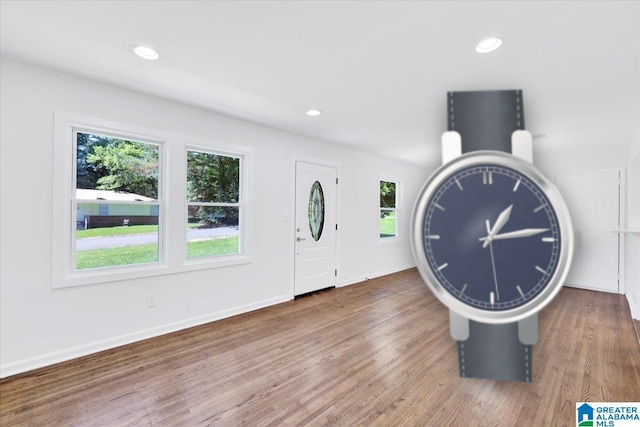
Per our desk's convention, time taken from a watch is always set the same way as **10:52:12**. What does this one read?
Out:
**1:13:29**
